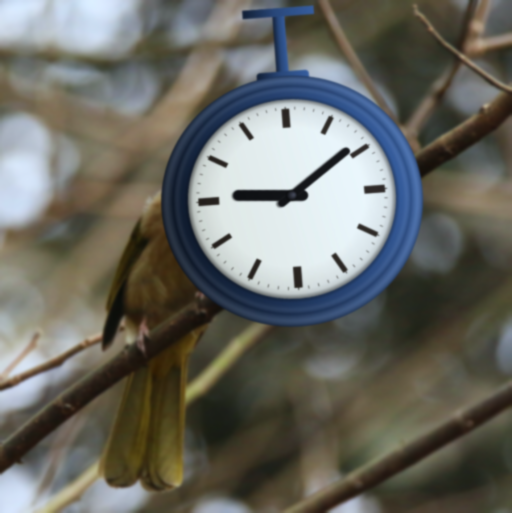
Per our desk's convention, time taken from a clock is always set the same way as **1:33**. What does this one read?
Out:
**9:09**
